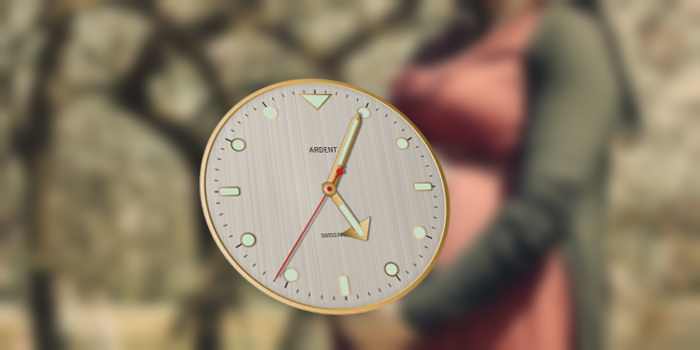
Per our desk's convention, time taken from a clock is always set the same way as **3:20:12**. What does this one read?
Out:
**5:04:36**
